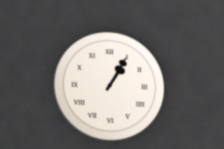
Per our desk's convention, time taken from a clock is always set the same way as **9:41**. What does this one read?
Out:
**1:05**
